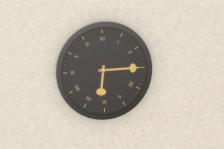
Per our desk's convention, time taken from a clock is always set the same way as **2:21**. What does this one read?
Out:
**6:15**
